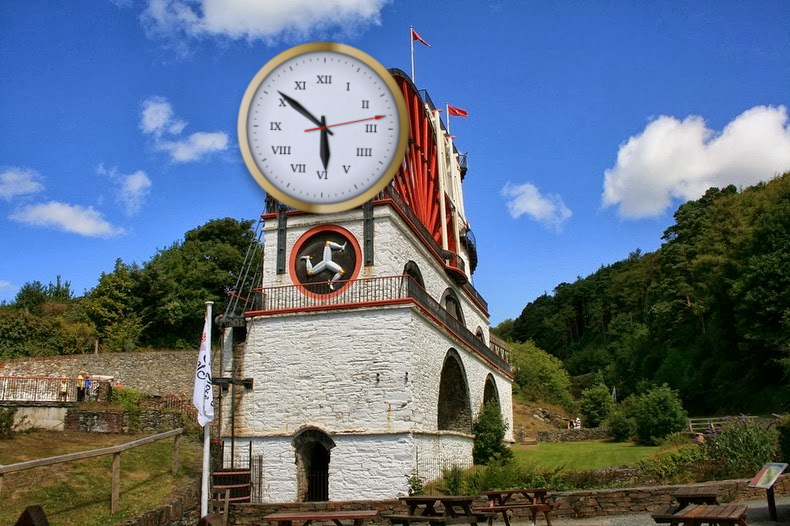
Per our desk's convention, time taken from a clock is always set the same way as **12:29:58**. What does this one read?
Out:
**5:51:13**
